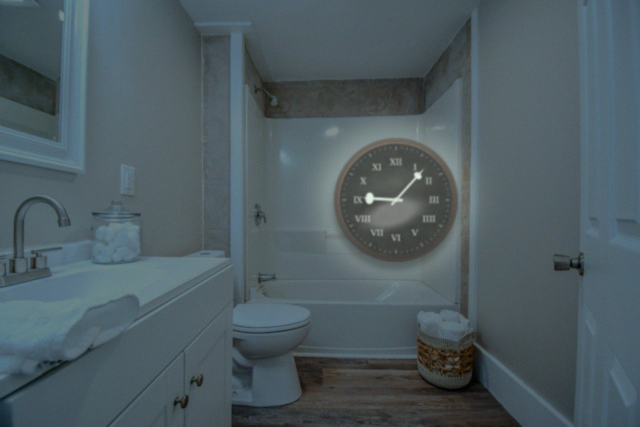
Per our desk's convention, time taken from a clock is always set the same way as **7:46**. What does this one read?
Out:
**9:07**
